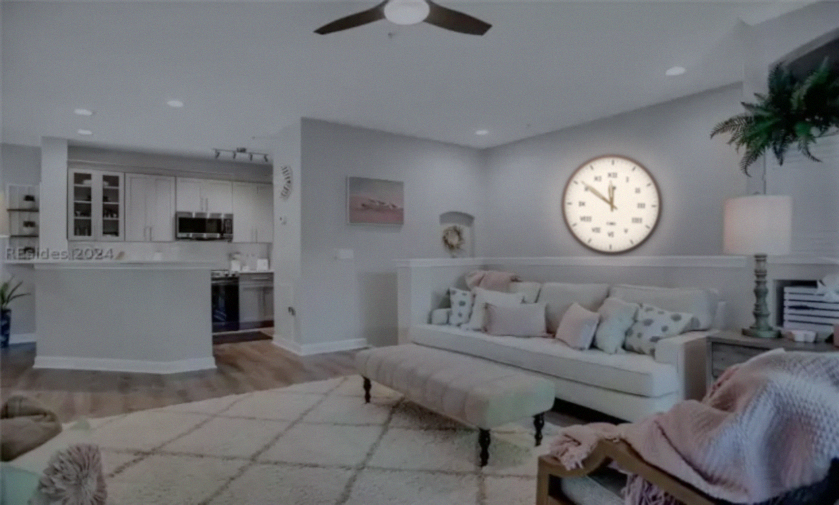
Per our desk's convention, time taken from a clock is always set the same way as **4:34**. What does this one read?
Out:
**11:51**
